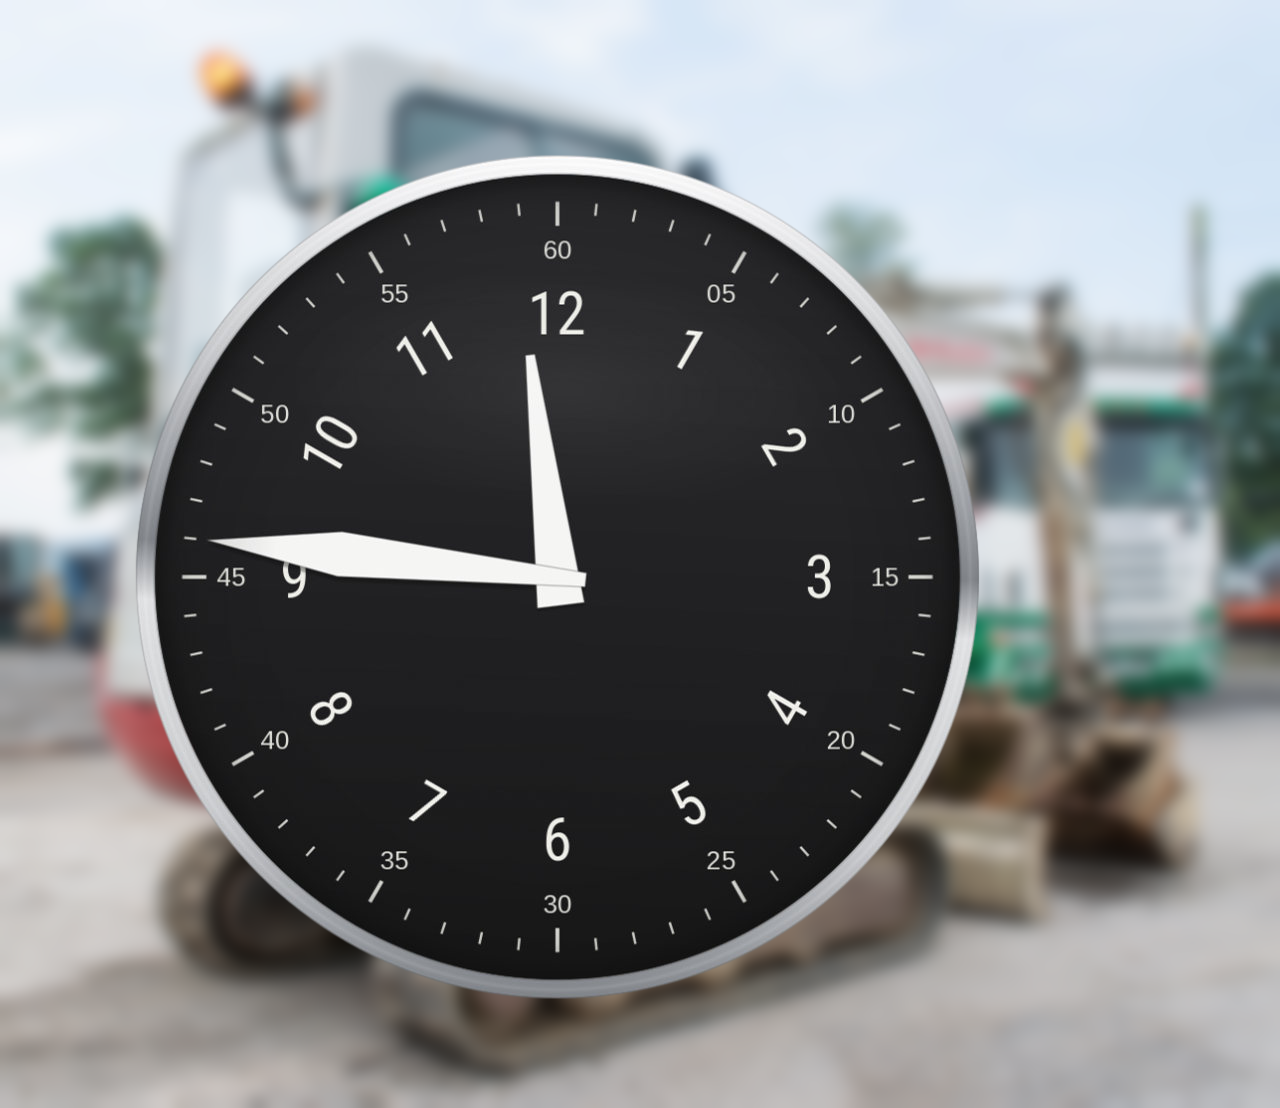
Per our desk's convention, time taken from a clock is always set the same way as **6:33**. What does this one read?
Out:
**11:46**
